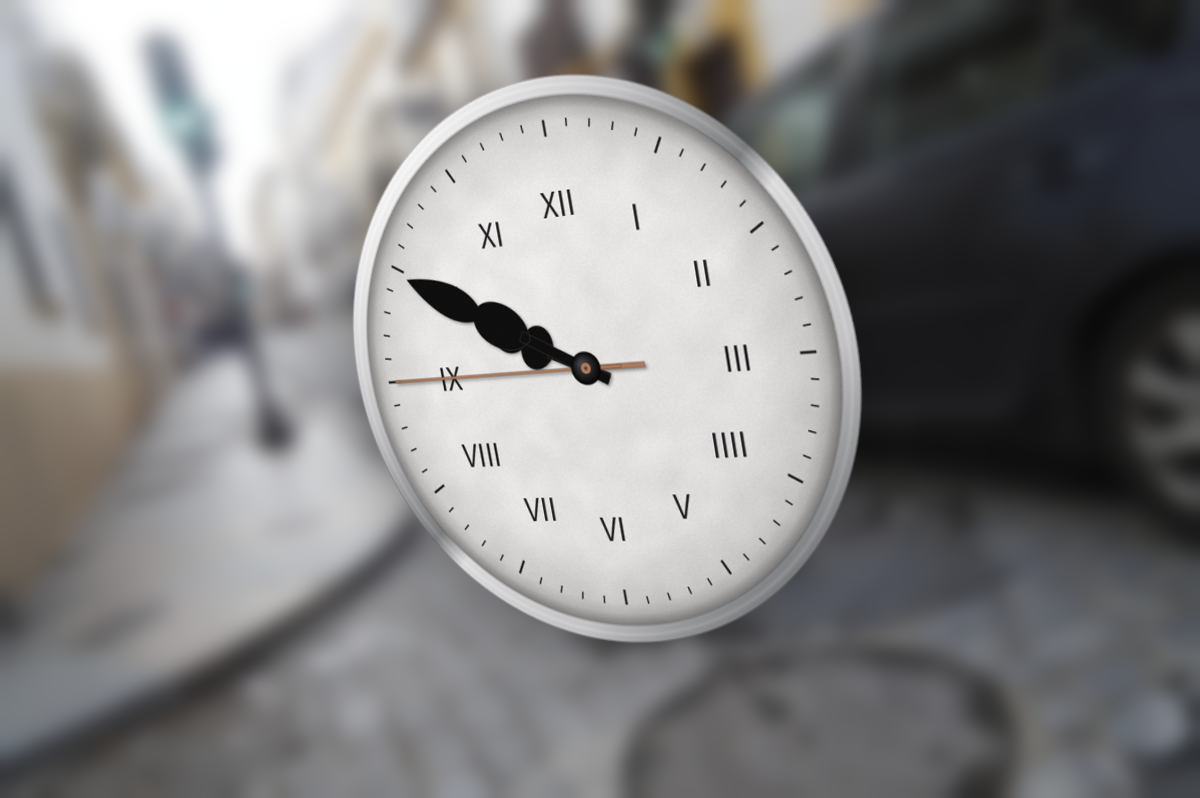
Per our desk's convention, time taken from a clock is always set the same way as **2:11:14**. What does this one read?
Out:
**9:49:45**
